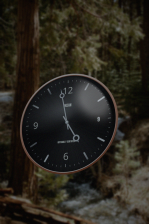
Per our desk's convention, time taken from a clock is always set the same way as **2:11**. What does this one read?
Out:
**4:58**
